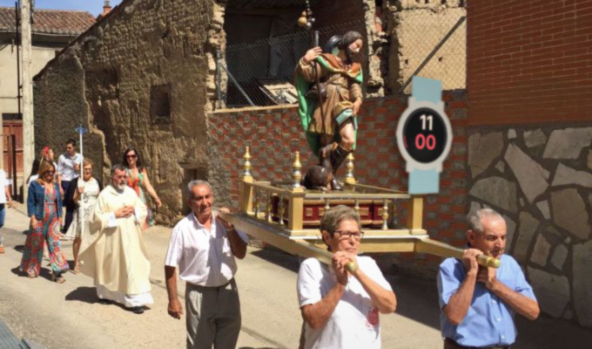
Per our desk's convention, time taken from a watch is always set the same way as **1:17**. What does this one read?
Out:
**11:00**
